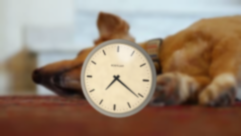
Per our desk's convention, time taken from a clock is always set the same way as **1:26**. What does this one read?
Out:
**7:21**
